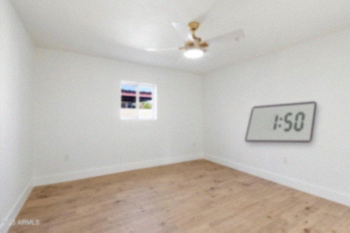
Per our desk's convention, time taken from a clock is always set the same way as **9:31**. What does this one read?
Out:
**1:50**
